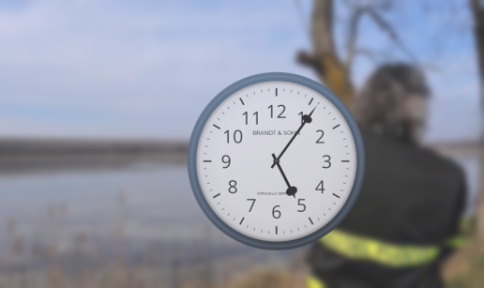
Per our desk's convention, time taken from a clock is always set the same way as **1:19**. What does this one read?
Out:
**5:06**
